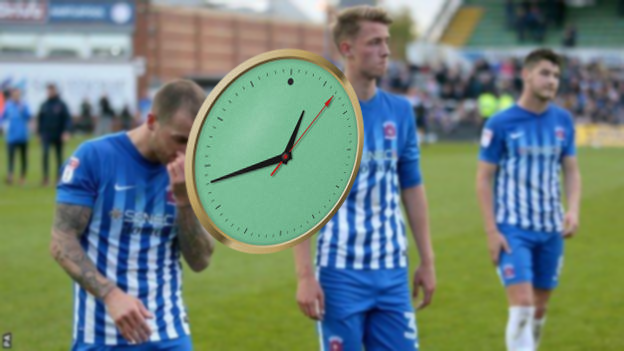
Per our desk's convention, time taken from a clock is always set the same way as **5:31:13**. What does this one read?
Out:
**12:43:07**
